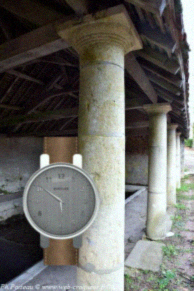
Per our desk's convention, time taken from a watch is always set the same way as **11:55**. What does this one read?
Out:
**5:51**
